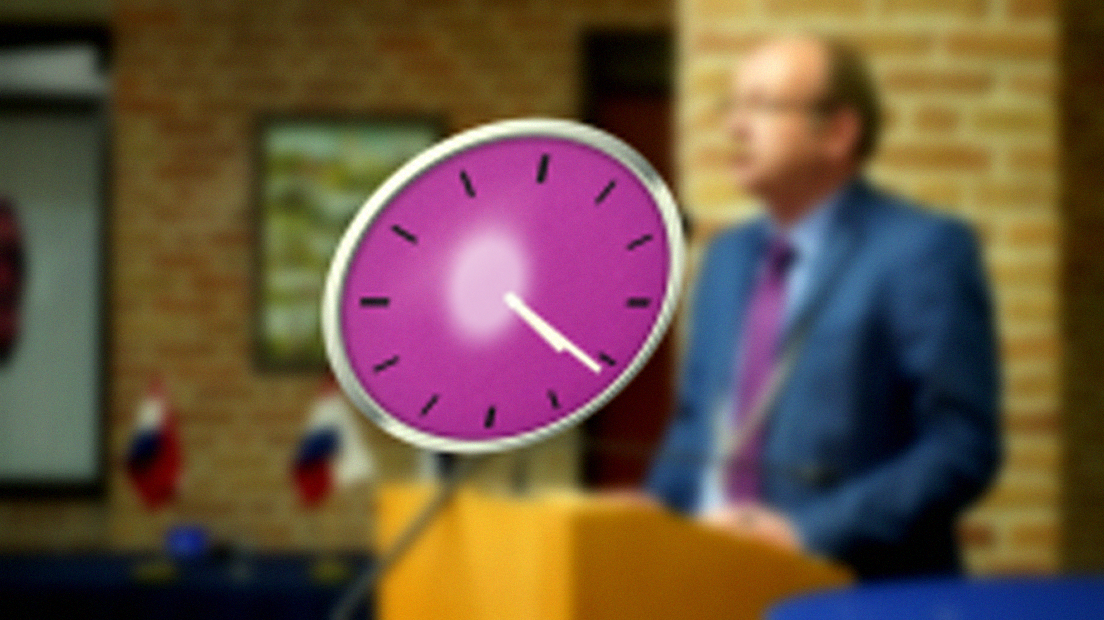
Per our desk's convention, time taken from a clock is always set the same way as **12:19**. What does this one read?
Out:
**4:21**
